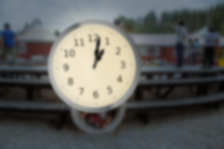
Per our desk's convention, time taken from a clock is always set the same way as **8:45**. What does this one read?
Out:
**1:02**
